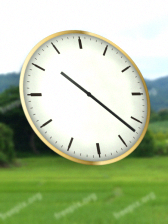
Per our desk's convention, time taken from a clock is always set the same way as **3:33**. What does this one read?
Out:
**10:22**
